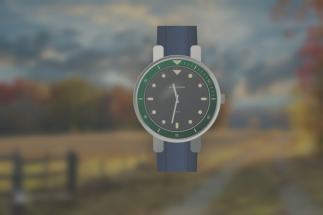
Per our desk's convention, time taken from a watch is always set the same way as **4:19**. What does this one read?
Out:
**11:32**
